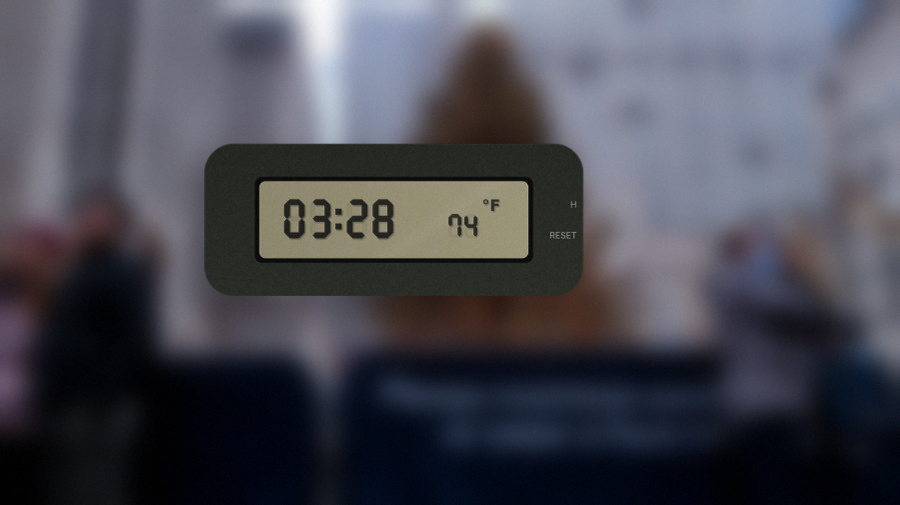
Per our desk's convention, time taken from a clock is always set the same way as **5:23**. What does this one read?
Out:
**3:28**
